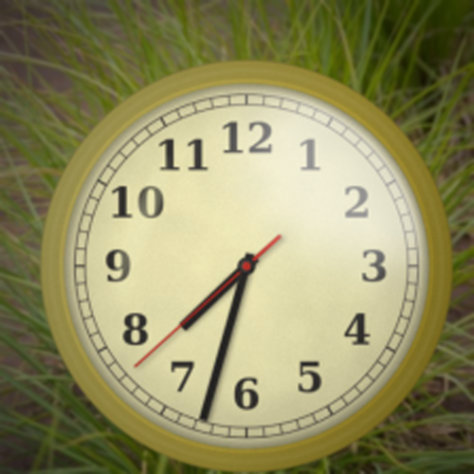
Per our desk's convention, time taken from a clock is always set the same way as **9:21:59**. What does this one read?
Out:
**7:32:38**
